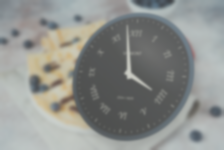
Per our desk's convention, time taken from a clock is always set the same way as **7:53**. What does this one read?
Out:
**3:58**
